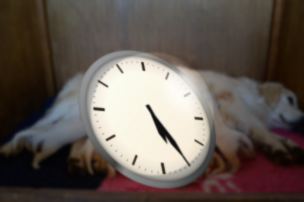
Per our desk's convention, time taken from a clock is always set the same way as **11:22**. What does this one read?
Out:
**5:25**
